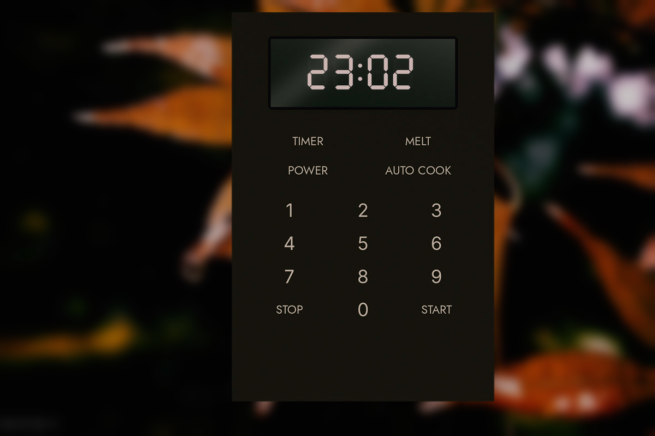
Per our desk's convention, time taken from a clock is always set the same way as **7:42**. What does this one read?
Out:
**23:02**
